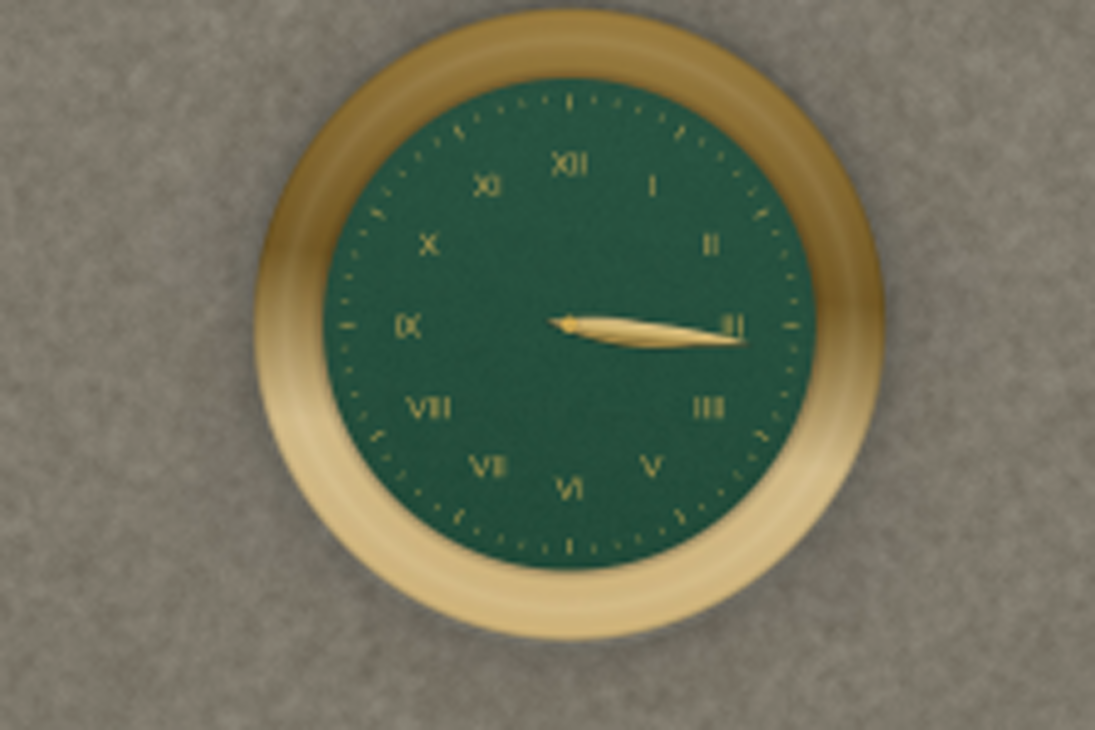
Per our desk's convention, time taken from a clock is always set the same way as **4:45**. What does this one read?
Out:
**3:16**
